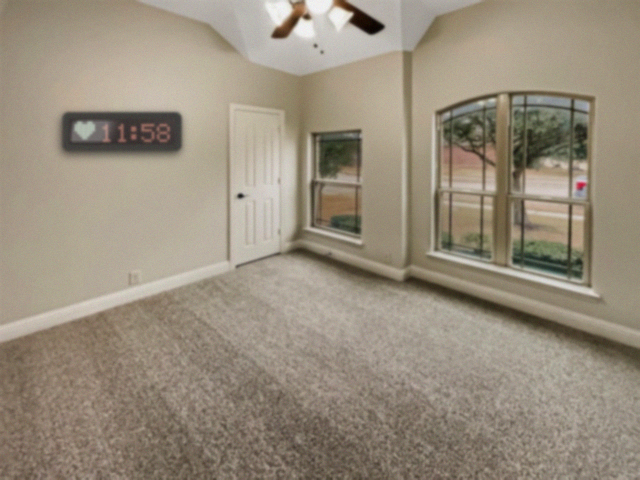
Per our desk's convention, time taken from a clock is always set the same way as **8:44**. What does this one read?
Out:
**11:58**
